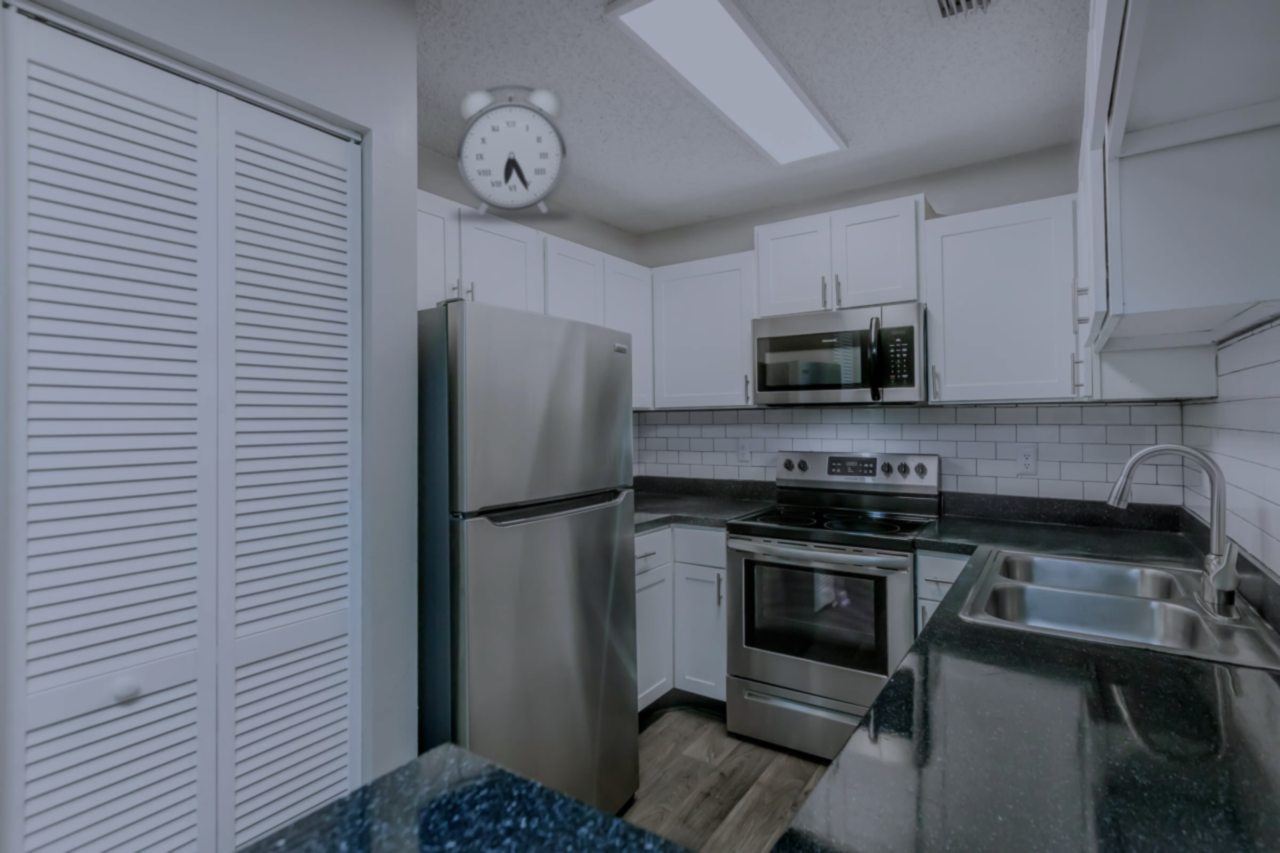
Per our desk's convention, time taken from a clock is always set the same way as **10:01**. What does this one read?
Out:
**6:26**
